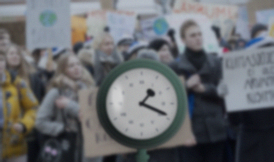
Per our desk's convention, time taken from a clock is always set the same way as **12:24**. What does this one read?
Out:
**1:19**
